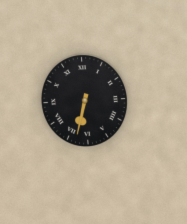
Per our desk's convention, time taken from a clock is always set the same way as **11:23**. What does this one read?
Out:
**6:33**
